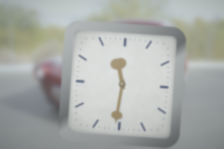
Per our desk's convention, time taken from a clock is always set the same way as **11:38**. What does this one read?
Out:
**11:31**
